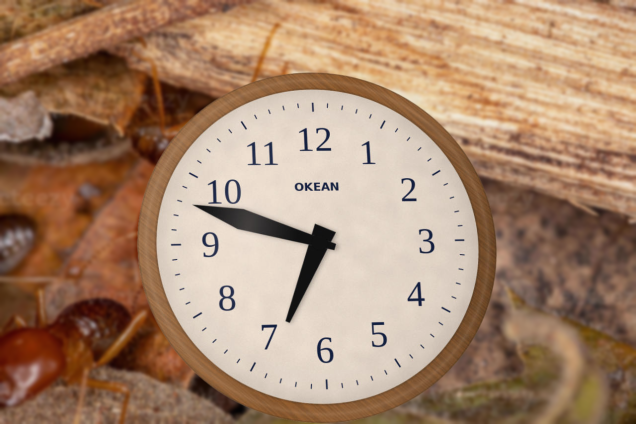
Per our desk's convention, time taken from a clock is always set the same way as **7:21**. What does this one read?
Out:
**6:48**
